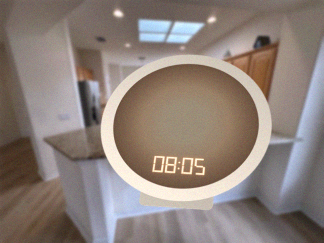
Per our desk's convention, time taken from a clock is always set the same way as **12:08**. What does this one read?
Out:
**8:05**
